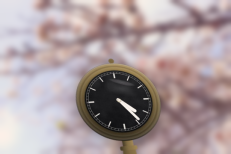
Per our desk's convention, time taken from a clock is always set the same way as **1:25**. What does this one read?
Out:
**4:24**
